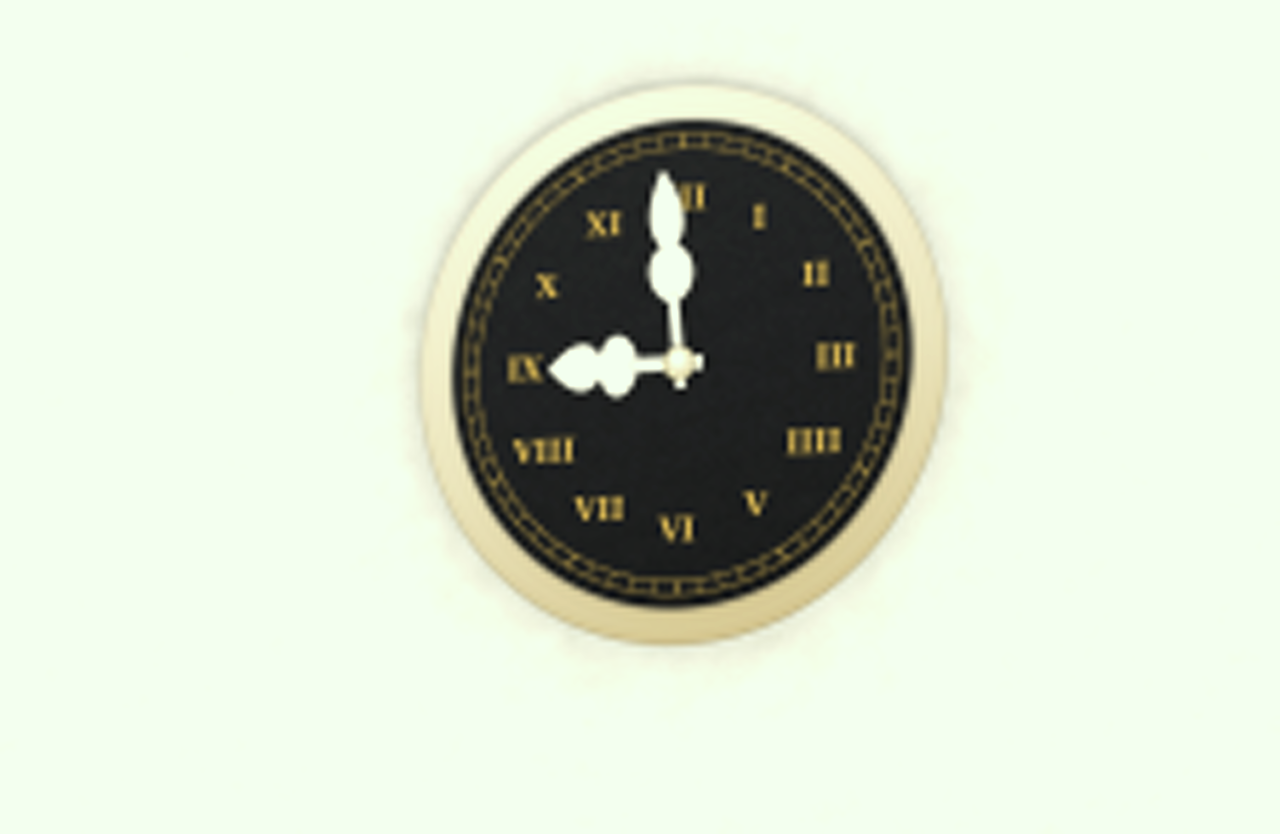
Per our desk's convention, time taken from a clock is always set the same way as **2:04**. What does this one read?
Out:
**8:59**
